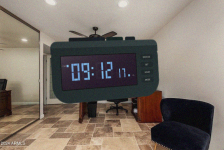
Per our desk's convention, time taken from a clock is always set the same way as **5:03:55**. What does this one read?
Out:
**9:12:17**
